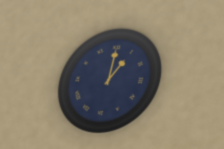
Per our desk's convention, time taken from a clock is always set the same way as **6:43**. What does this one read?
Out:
**1:00**
